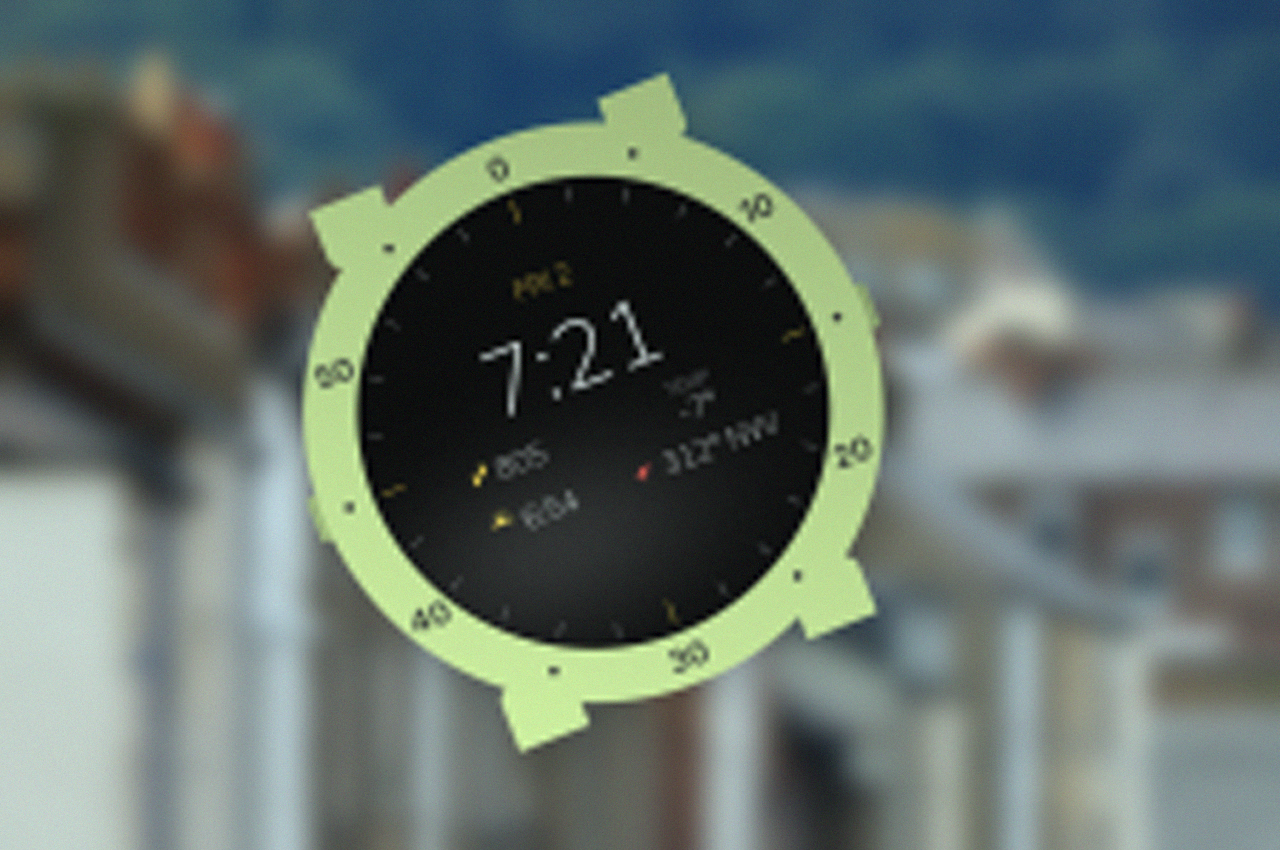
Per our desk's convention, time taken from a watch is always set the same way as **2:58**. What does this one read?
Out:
**7:21**
